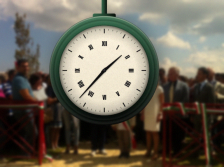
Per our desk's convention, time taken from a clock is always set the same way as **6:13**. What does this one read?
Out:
**1:37**
